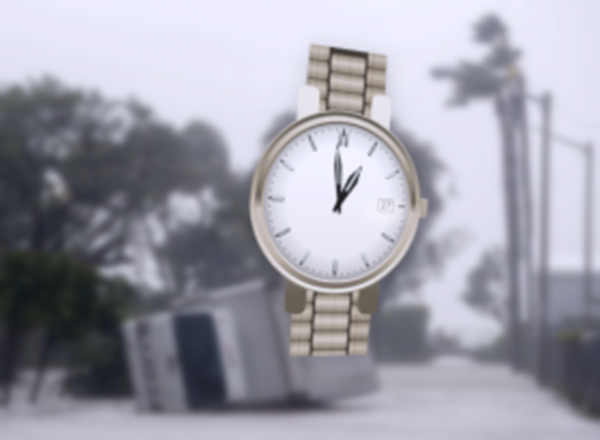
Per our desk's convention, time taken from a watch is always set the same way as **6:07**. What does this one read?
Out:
**12:59**
